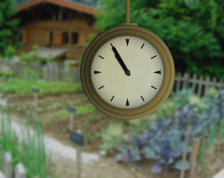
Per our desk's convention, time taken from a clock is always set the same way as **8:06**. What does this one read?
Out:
**10:55**
